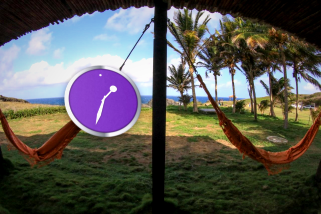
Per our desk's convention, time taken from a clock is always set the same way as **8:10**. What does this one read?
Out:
**1:34**
